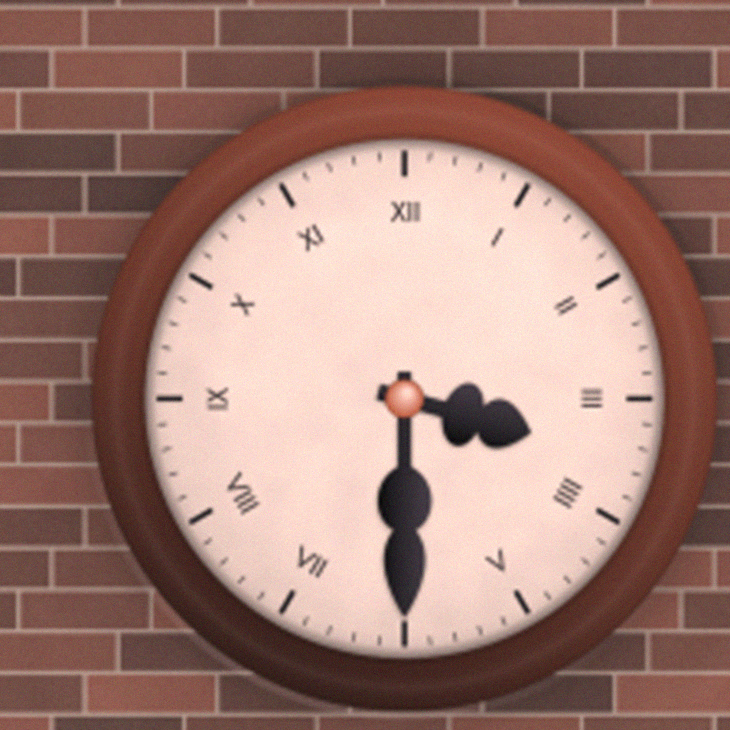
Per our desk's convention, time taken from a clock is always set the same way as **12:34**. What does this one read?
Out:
**3:30**
